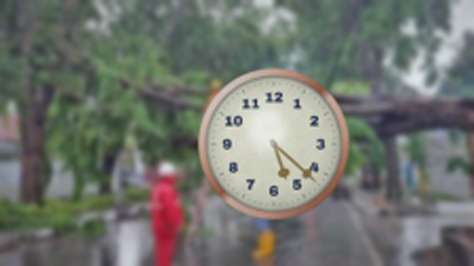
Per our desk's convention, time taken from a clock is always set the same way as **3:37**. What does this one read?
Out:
**5:22**
